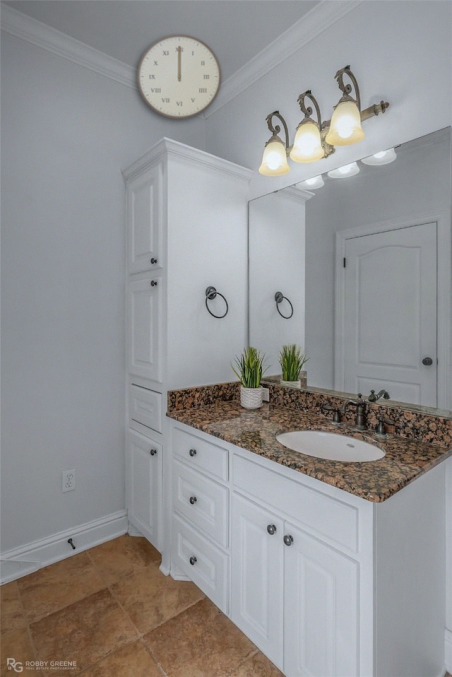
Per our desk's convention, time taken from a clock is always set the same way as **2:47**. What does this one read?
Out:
**12:00**
